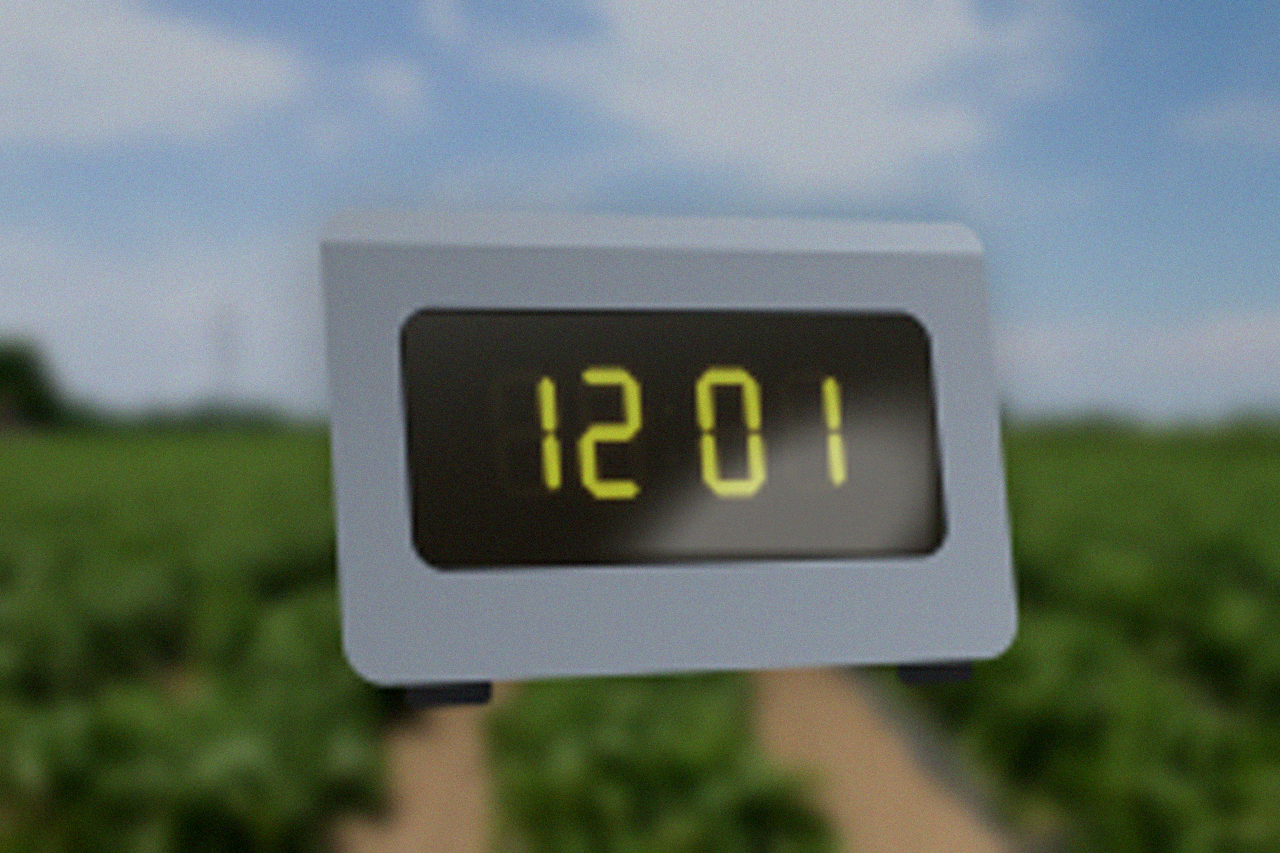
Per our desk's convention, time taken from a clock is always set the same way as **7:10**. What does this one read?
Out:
**12:01**
